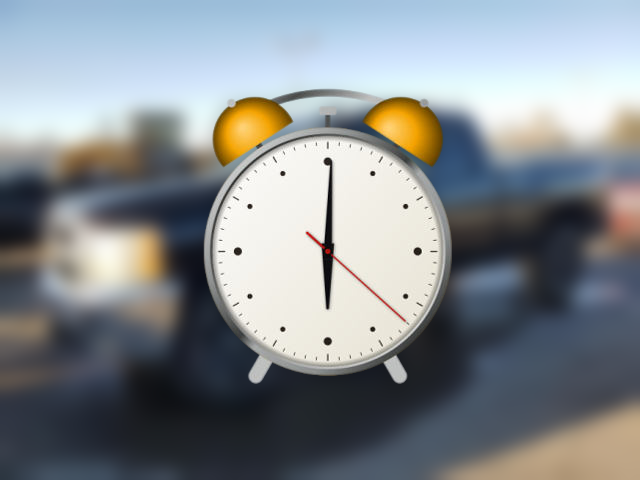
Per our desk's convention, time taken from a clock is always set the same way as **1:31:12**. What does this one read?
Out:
**6:00:22**
